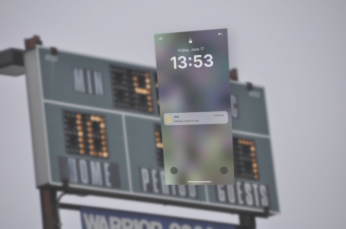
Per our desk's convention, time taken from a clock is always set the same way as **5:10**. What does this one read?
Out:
**13:53**
